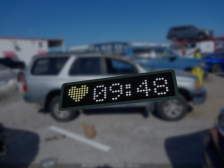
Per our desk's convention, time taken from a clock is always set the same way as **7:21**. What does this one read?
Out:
**9:48**
